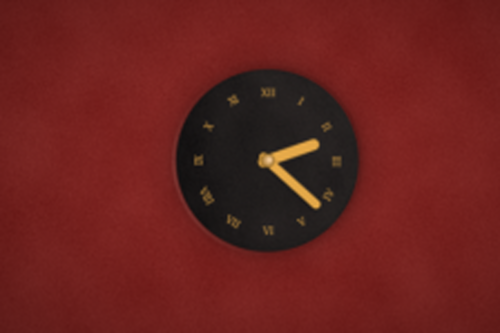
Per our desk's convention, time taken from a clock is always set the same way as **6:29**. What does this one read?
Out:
**2:22**
